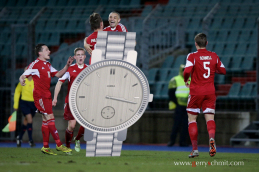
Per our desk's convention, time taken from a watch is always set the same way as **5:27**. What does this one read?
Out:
**3:17**
